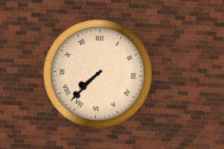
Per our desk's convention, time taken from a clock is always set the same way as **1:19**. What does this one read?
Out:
**7:37**
